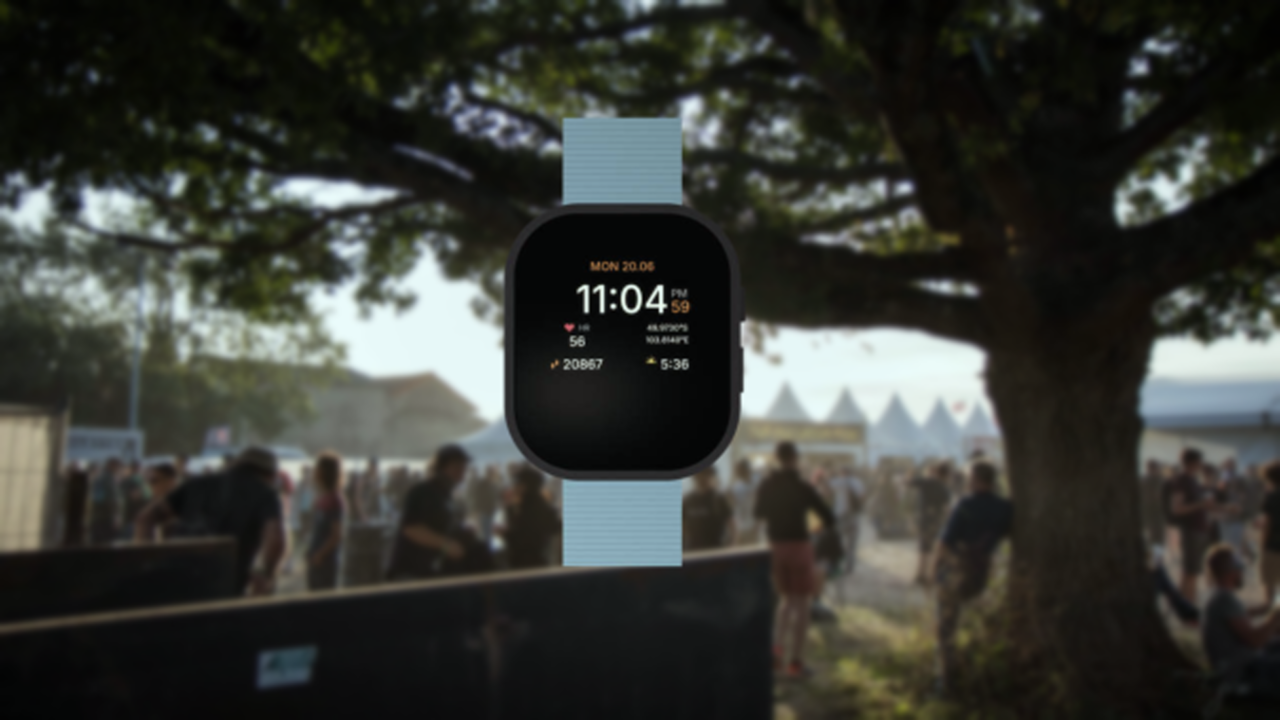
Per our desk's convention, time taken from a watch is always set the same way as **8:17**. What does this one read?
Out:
**11:04**
